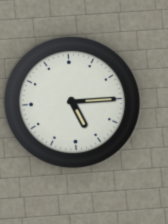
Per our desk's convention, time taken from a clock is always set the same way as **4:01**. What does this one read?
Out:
**5:15**
